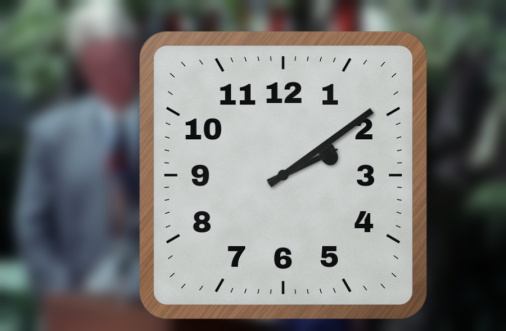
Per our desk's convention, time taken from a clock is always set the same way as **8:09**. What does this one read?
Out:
**2:09**
